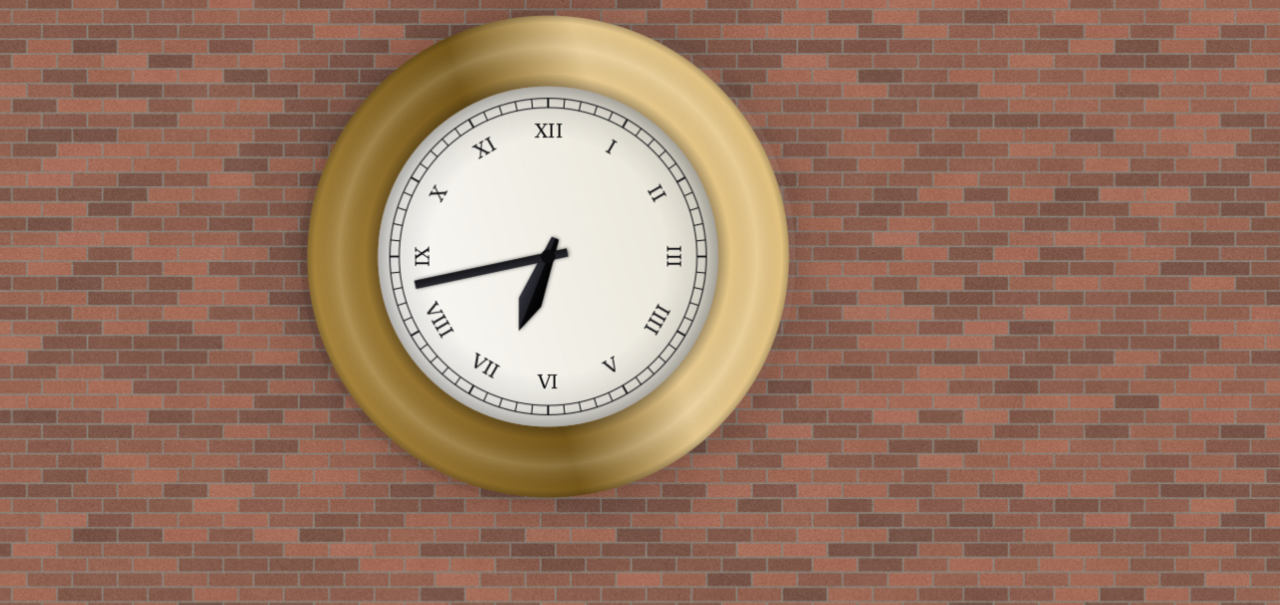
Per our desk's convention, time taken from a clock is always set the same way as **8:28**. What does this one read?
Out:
**6:43**
